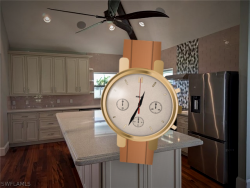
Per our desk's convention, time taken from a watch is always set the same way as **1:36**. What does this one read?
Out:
**12:34**
